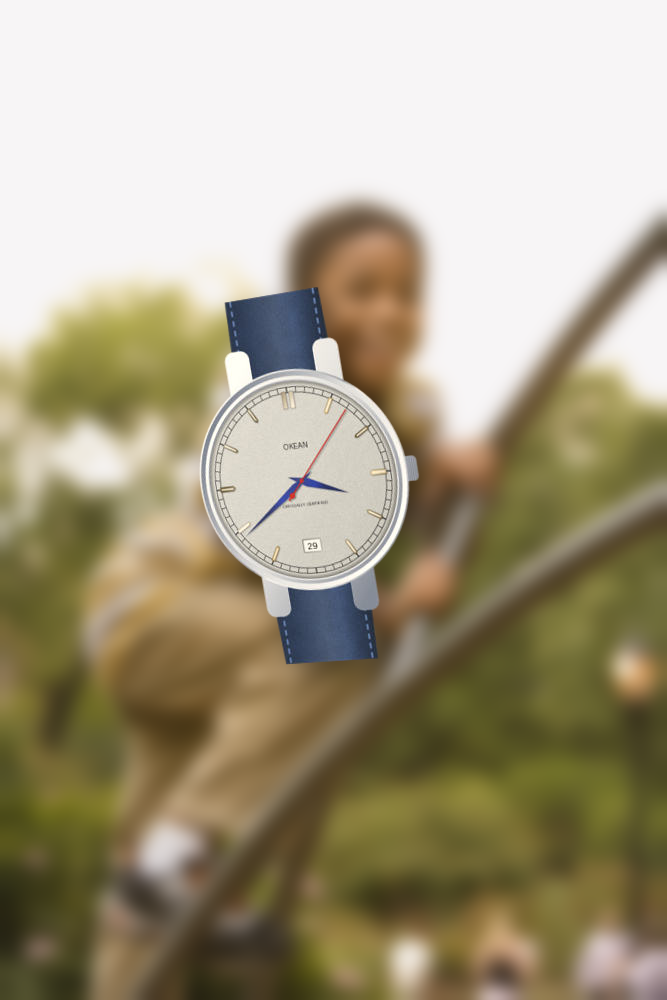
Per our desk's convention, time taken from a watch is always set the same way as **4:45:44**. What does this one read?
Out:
**3:39:07**
